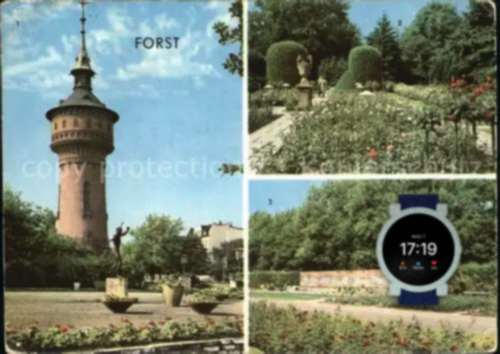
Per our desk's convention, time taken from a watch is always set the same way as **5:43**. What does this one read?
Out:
**17:19**
